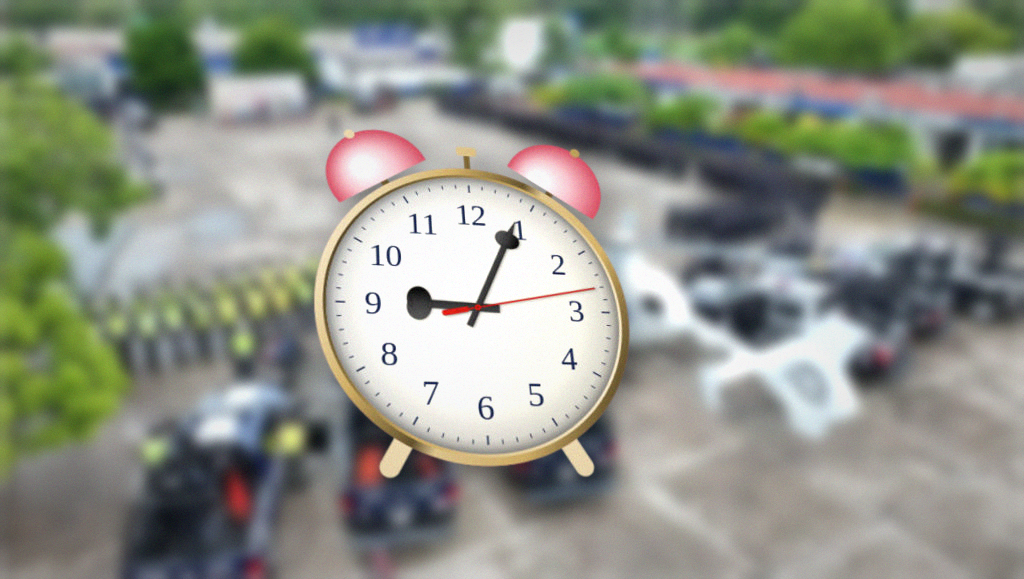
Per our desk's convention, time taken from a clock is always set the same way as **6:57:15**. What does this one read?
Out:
**9:04:13**
